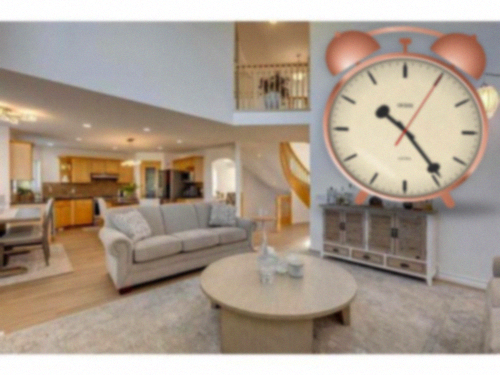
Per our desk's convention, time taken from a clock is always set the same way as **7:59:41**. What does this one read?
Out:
**10:24:05**
